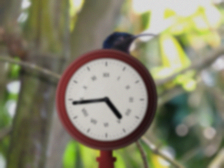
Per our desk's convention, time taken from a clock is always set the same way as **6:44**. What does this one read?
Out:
**4:44**
